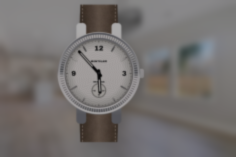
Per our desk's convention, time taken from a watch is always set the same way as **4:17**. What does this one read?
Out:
**5:53**
